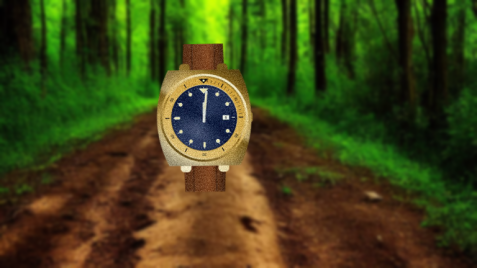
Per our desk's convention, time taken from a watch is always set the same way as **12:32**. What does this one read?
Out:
**12:01**
